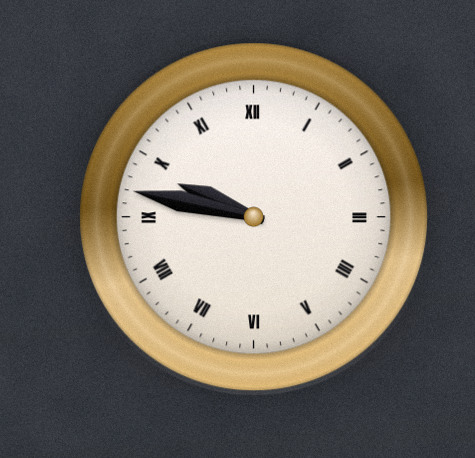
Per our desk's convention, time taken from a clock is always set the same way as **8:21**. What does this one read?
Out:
**9:47**
